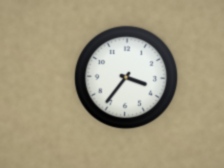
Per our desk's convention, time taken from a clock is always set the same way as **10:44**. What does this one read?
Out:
**3:36**
